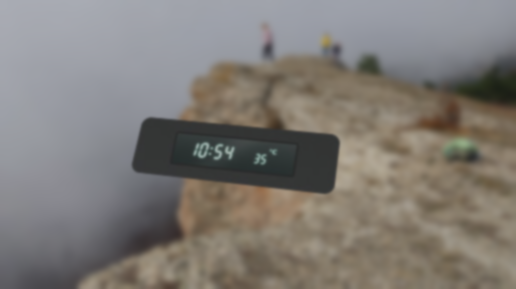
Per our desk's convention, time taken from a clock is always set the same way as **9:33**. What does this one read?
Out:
**10:54**
